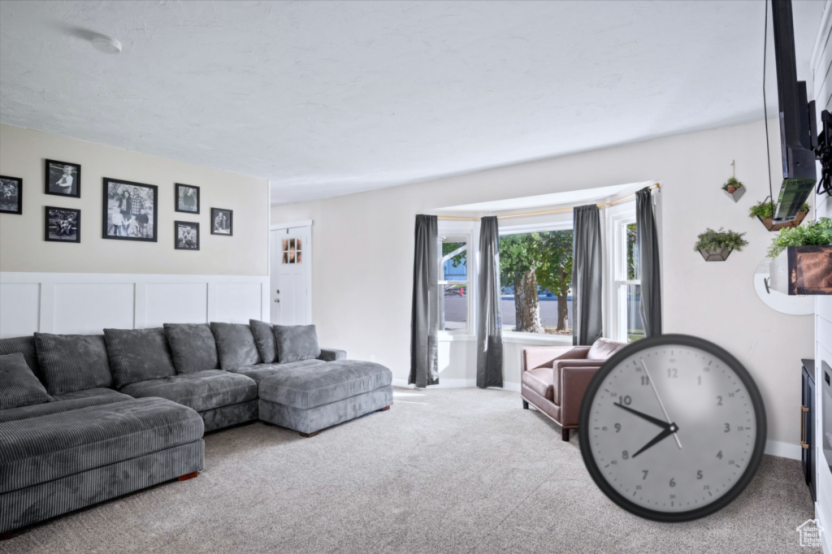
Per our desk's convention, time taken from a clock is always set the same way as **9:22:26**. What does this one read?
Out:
**7:48:56**
